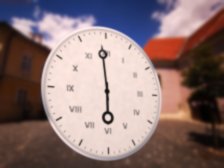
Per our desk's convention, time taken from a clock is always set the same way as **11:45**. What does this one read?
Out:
**5:59**
